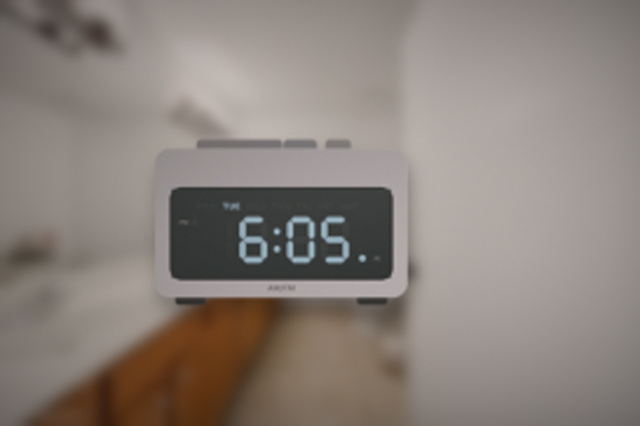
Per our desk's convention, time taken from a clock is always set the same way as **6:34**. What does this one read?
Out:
**6:05**
